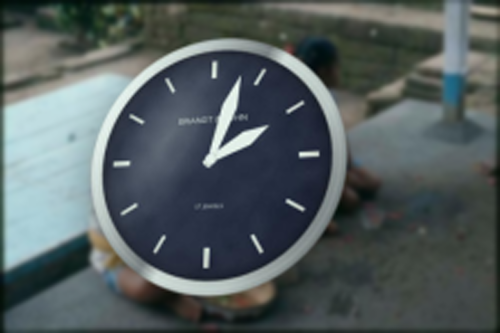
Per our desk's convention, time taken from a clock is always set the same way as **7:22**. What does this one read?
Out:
**2:03**
